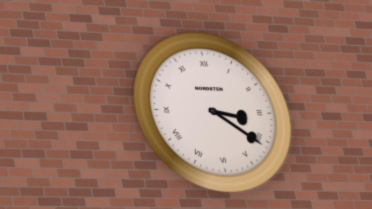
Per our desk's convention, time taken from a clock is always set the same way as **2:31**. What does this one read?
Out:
**3:21**
